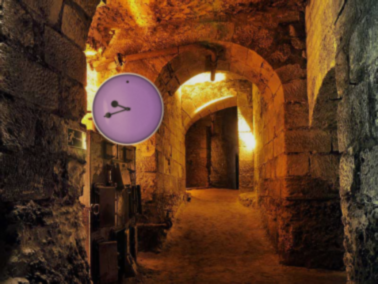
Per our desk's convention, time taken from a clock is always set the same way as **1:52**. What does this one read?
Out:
**9:42**
